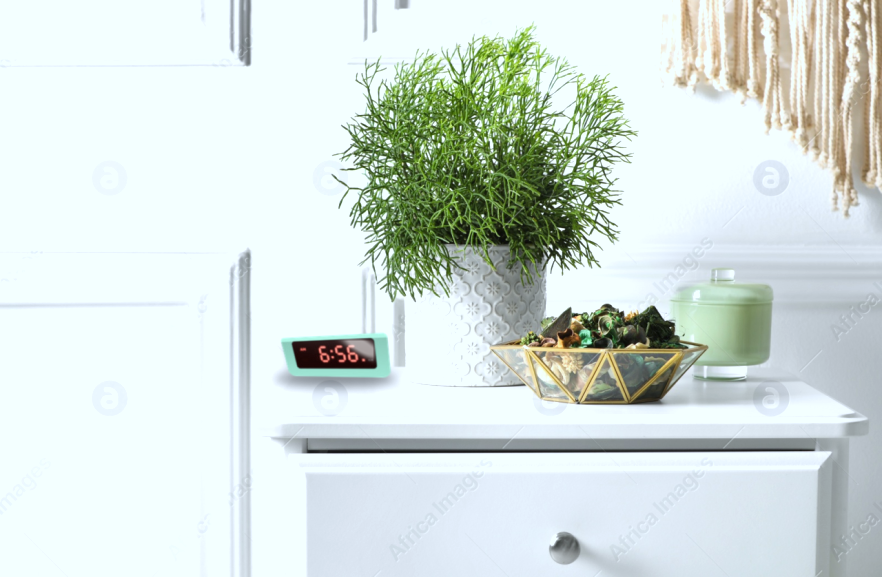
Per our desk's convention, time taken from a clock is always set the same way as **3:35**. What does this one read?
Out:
**6:56**
